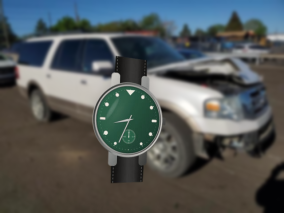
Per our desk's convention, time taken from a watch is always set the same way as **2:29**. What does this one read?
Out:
**8:34**
